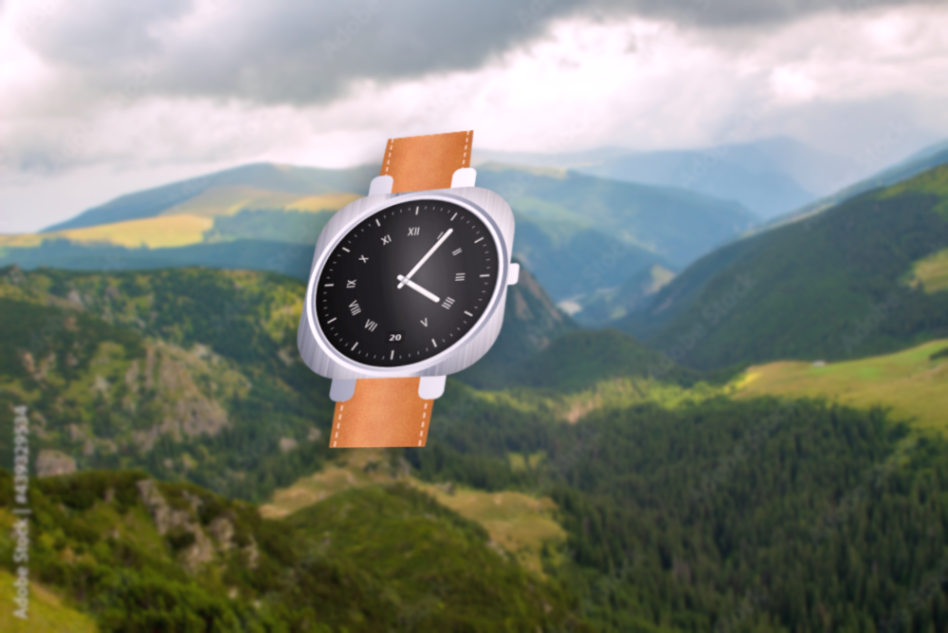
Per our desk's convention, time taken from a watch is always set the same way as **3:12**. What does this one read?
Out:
**4:06**
